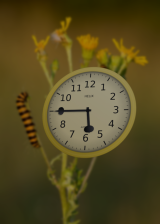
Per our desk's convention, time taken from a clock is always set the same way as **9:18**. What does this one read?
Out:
**5:45**
